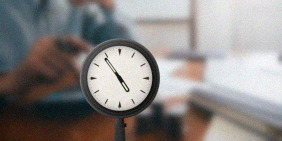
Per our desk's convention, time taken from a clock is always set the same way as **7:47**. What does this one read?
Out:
**4:54**
